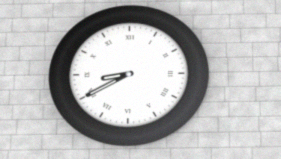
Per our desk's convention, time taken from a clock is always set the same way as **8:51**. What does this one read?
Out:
**8:40**
